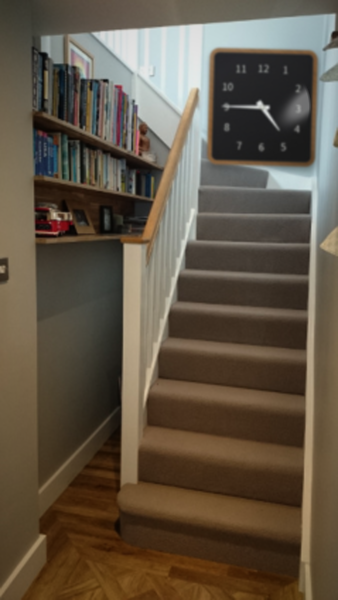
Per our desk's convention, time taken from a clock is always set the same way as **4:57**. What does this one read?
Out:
**4:45**
